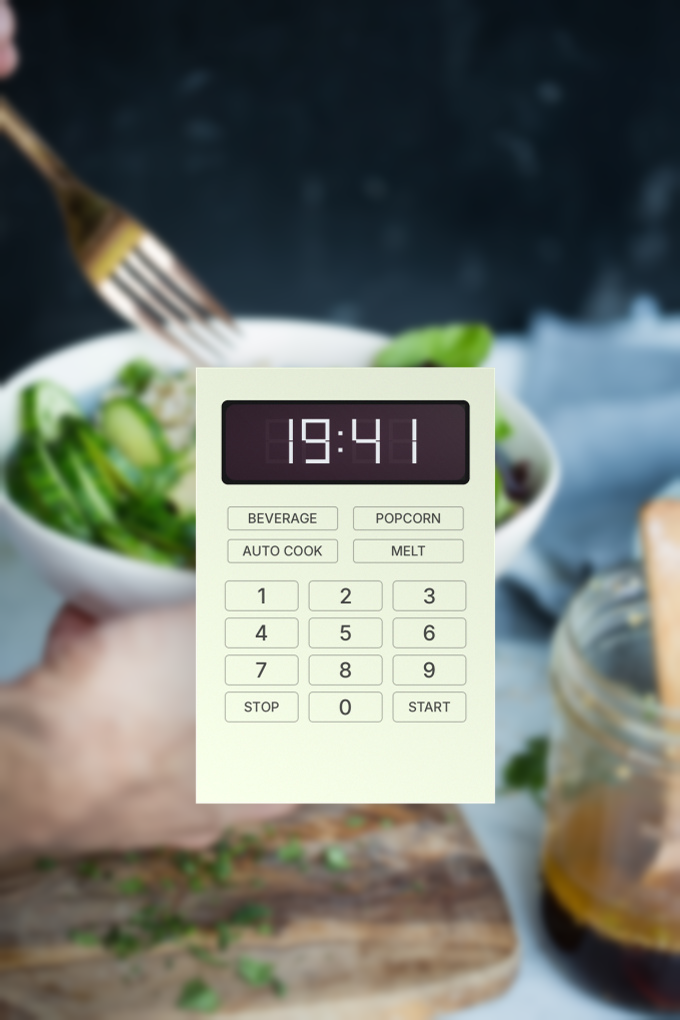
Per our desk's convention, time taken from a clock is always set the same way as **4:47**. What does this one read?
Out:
**19:41**
